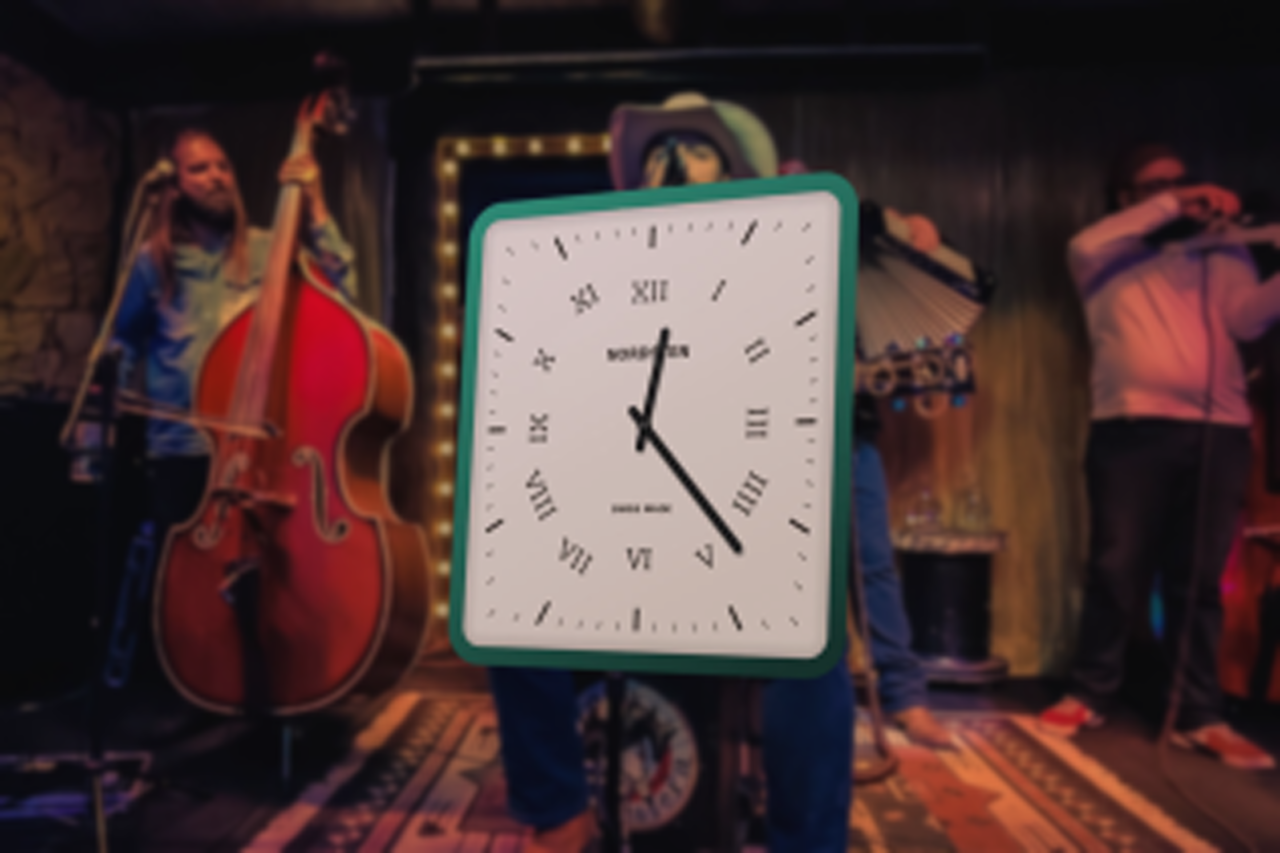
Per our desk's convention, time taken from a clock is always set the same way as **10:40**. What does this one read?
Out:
**12:23**
